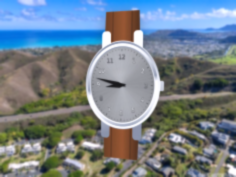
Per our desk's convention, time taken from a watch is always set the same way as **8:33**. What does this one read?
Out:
**8:47**
